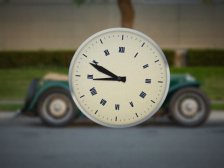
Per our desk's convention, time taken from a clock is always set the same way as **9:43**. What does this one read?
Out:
**8:49**
